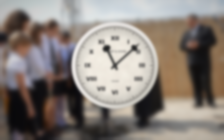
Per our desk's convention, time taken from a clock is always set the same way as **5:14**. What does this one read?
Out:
**11:08**
